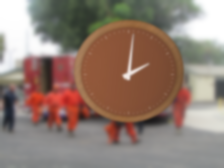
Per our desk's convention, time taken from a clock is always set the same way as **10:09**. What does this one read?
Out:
**2:01**
